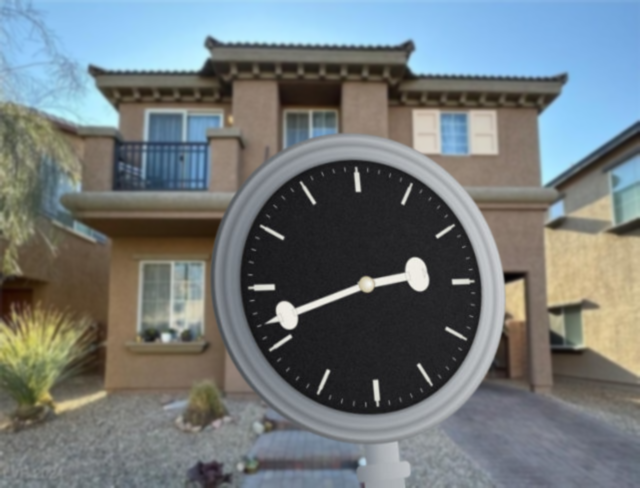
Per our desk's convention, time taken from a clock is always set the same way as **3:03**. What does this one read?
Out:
**2:42**
